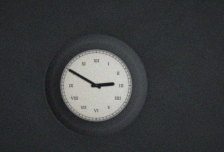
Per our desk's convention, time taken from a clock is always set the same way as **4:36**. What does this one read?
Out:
**2:50**
